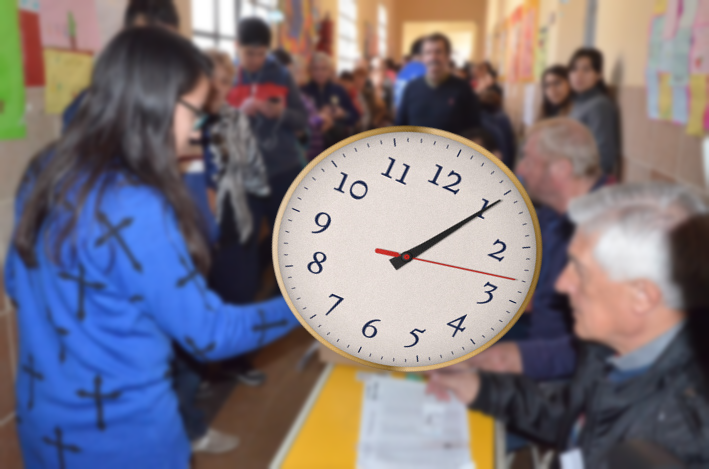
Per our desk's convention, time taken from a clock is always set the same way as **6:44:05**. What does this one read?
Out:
**1:05:13**
